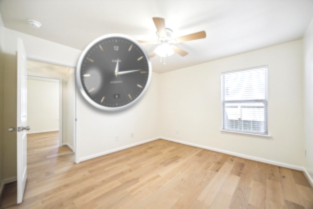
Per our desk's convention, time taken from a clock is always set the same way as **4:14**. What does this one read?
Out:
**12:14**
